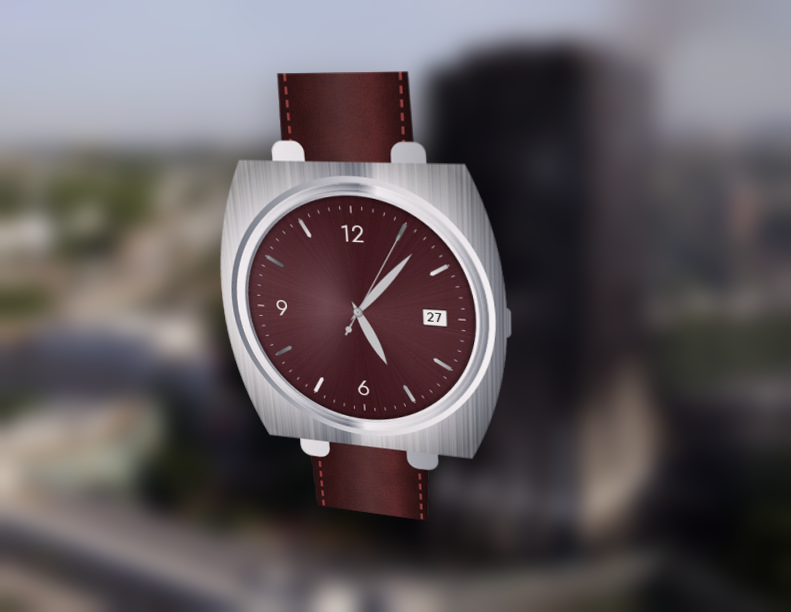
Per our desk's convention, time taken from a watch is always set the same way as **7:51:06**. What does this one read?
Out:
**5:07:05**
